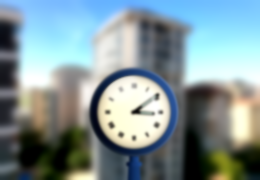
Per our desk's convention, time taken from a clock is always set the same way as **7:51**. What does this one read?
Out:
**3:09**
